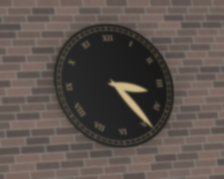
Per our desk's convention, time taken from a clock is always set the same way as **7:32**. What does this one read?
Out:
**3:24**
